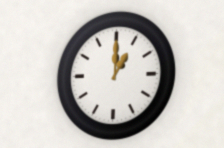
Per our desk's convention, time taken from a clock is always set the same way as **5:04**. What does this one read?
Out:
**1:00**
